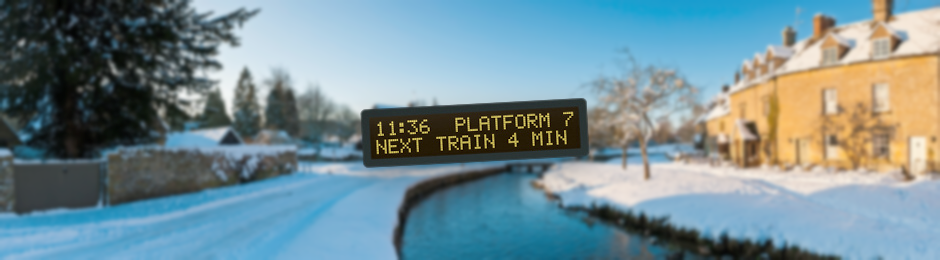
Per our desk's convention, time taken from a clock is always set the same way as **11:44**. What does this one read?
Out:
**11:36**
